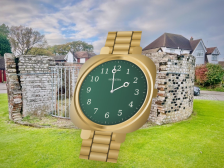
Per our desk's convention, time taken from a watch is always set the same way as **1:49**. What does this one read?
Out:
**1:59**
